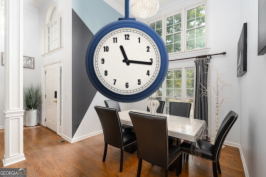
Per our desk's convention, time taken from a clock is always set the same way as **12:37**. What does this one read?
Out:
**11:16**
